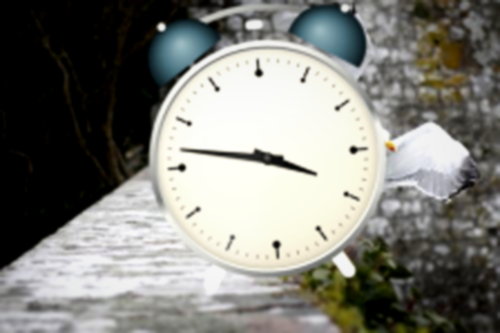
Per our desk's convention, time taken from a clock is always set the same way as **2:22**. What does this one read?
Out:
**3:47**
